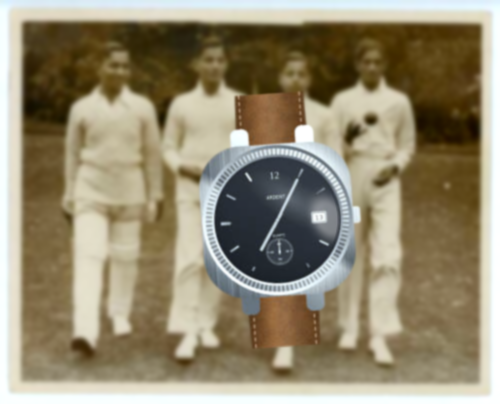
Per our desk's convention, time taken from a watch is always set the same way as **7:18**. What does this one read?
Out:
**7:05**
